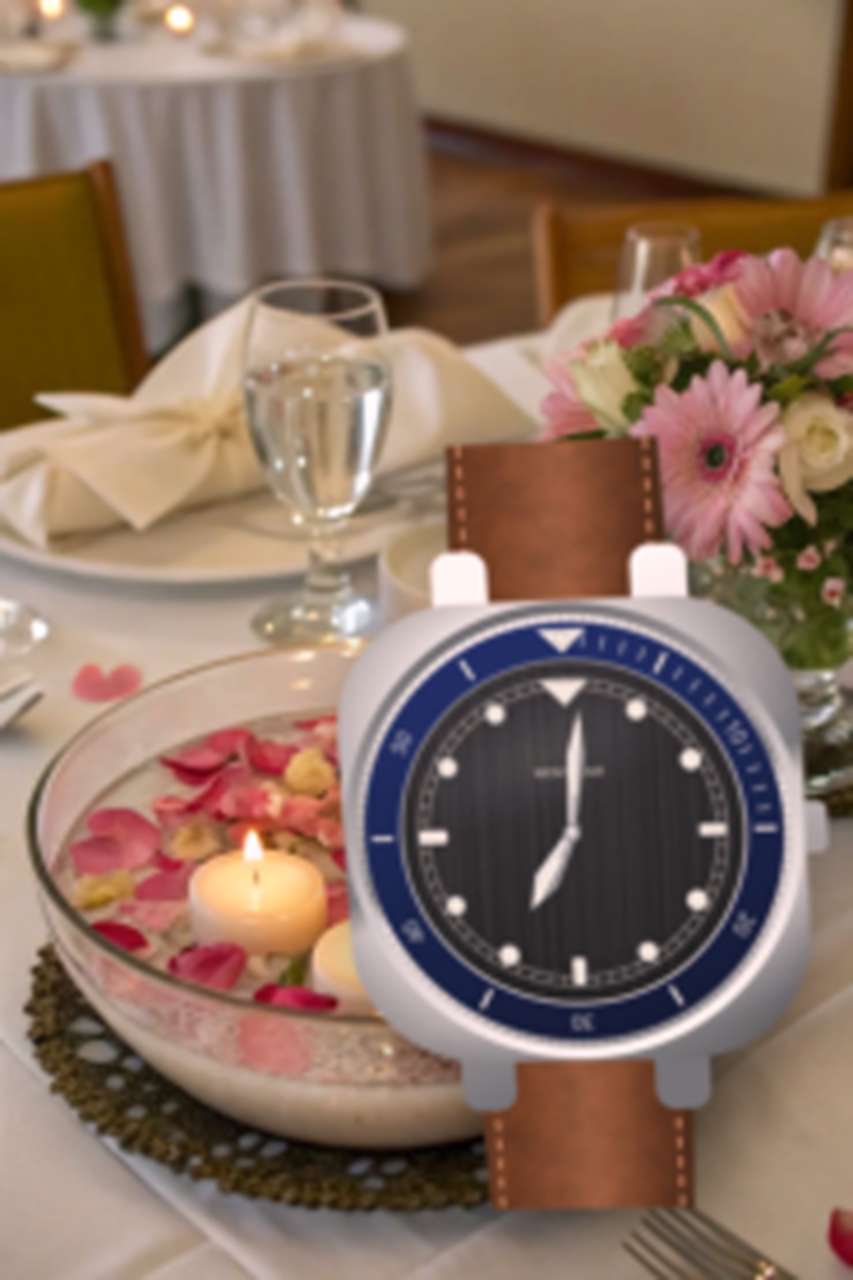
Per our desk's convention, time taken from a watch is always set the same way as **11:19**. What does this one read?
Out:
**7:01**
